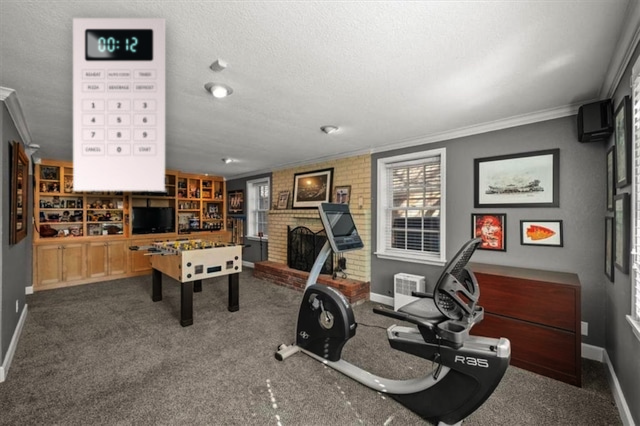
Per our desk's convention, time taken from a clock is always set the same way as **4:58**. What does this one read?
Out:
**0:12**
